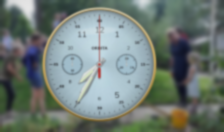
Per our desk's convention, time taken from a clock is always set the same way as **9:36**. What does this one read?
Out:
**7:35**
